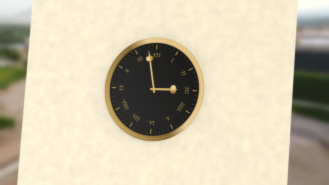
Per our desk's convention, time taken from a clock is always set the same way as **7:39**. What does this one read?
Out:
**2:58**
